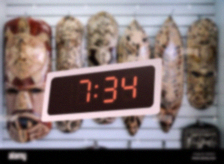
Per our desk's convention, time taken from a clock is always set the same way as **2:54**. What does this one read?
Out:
**7:34**
